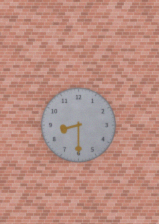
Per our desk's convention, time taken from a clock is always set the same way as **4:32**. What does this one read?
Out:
**8:30**
